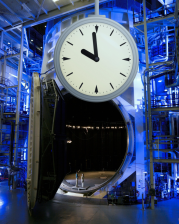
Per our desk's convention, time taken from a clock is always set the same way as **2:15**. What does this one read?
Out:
**9:59**
